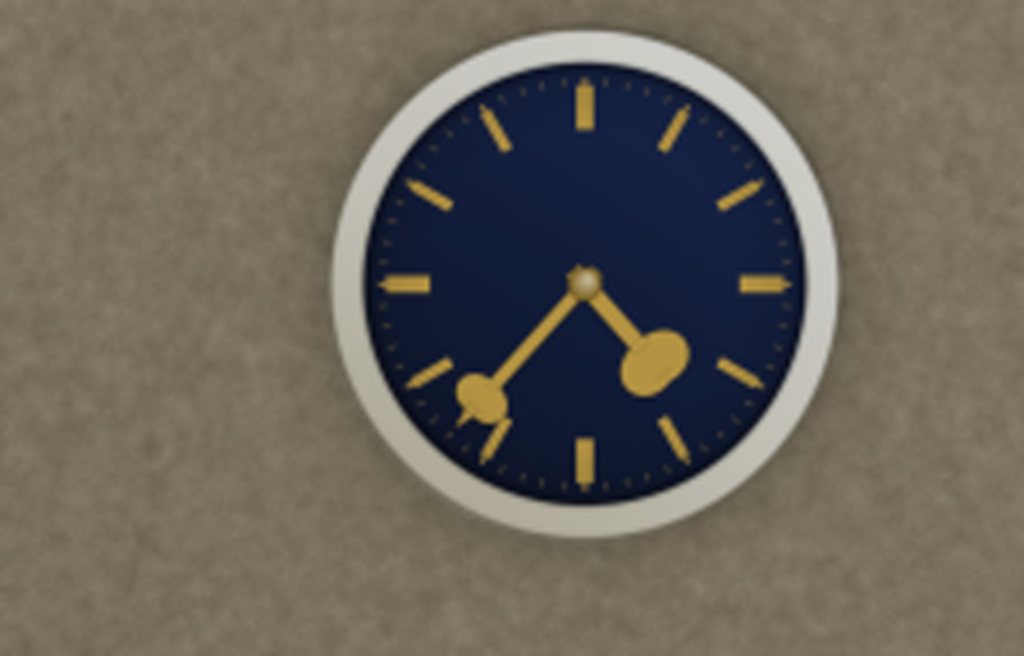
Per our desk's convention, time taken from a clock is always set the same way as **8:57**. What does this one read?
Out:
**4:37**
